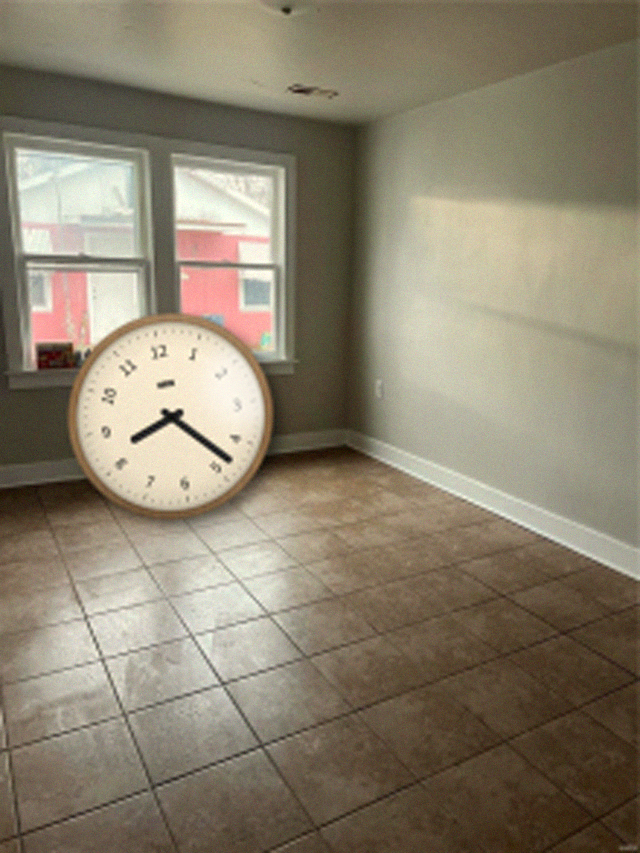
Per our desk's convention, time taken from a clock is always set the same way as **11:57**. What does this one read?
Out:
**8:23**
